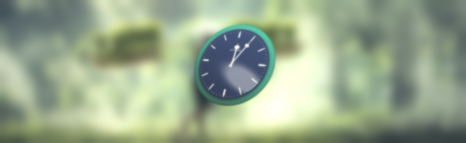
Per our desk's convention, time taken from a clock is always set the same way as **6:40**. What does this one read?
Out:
**12:05**
